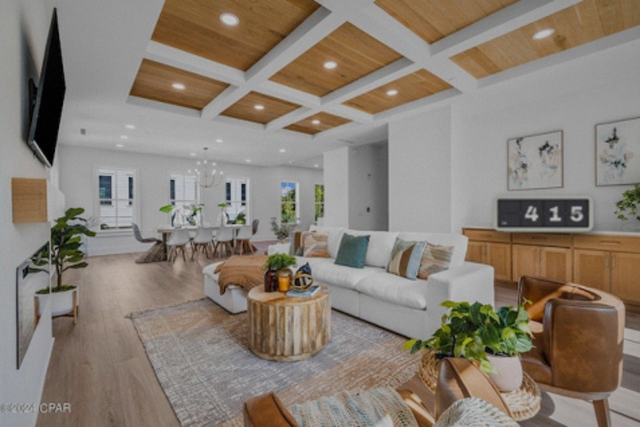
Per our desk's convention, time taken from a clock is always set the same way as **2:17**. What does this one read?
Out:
**4:15**
